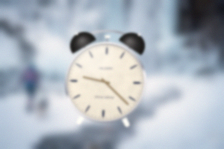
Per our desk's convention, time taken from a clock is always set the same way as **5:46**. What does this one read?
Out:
**9:22**
